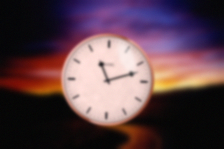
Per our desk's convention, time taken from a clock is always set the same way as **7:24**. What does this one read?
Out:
**11:12**
